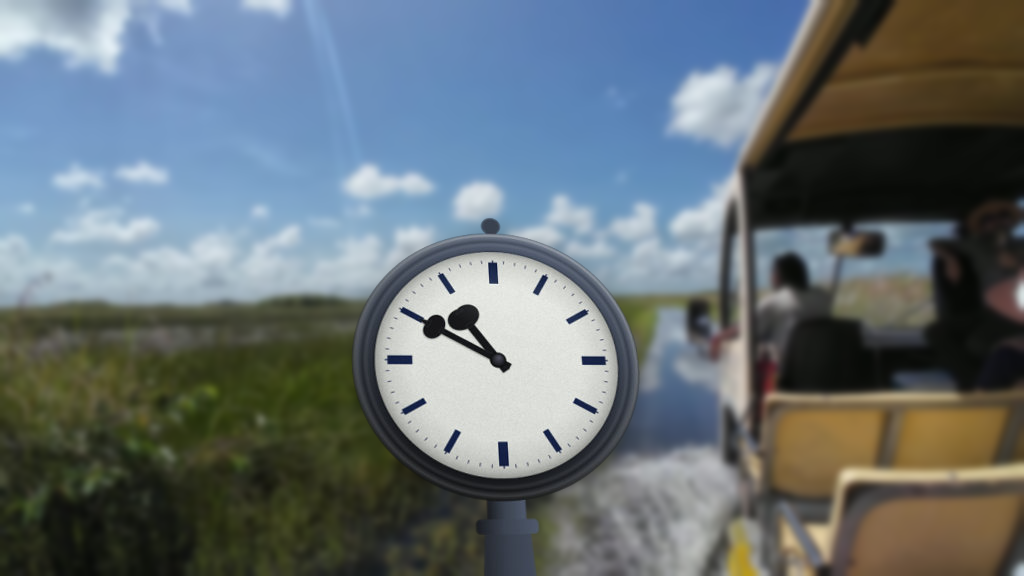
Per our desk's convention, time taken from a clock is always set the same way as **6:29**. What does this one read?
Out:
**10:50**
